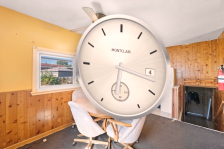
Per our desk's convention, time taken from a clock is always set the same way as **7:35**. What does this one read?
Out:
**6:17**
